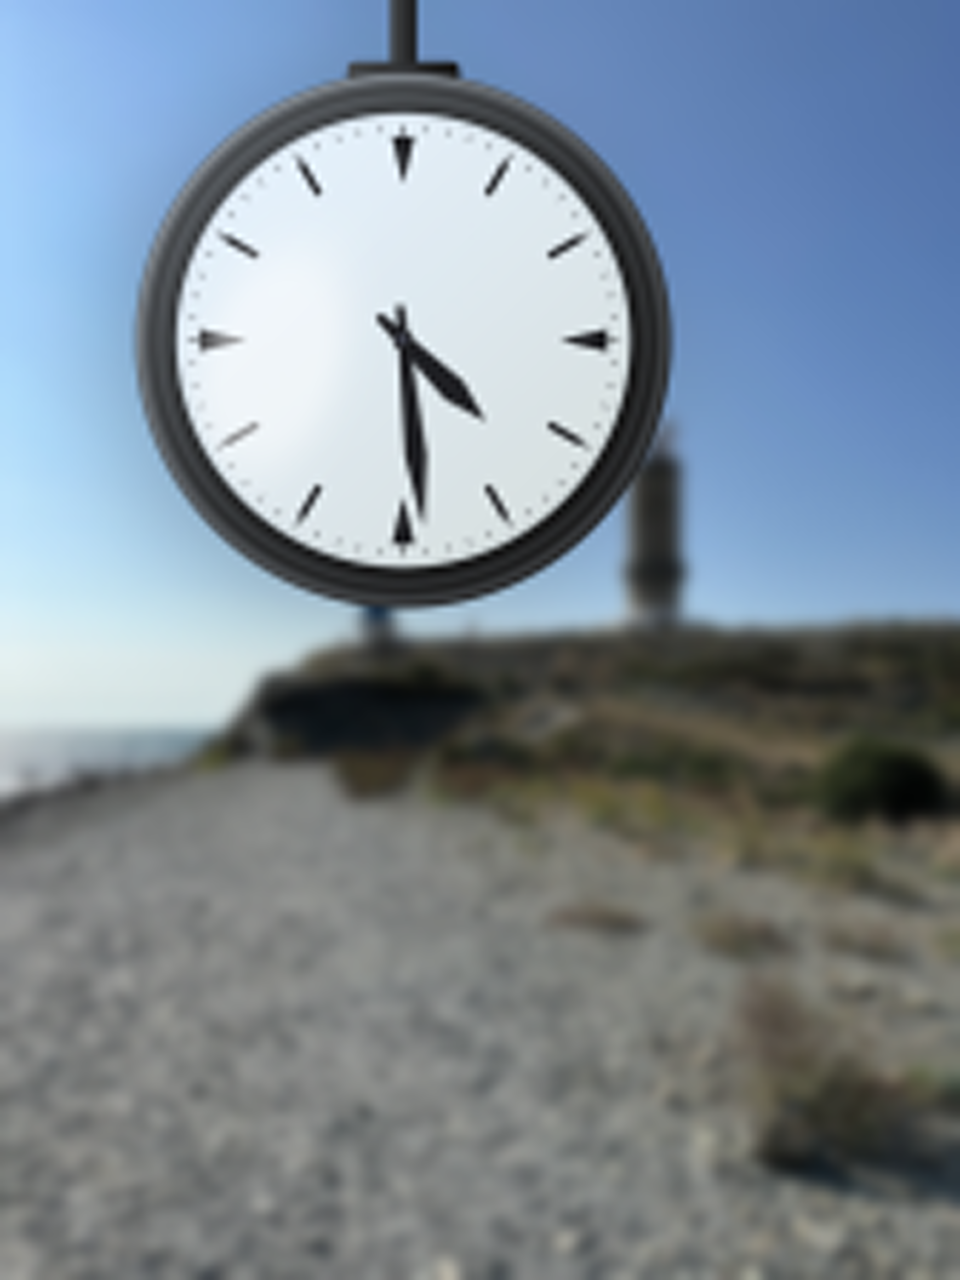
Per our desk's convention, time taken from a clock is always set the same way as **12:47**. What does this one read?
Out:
**4:29**
